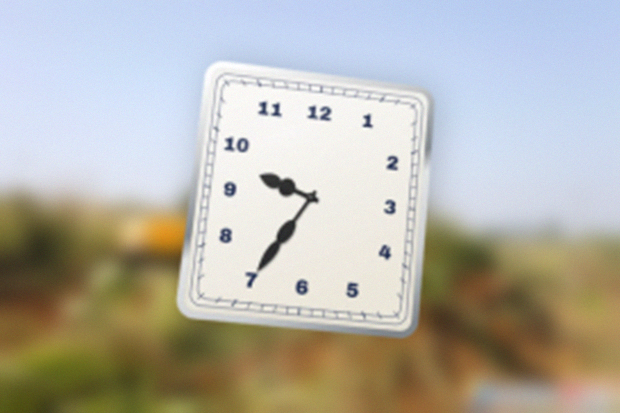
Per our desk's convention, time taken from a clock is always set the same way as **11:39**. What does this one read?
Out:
**9:35**
